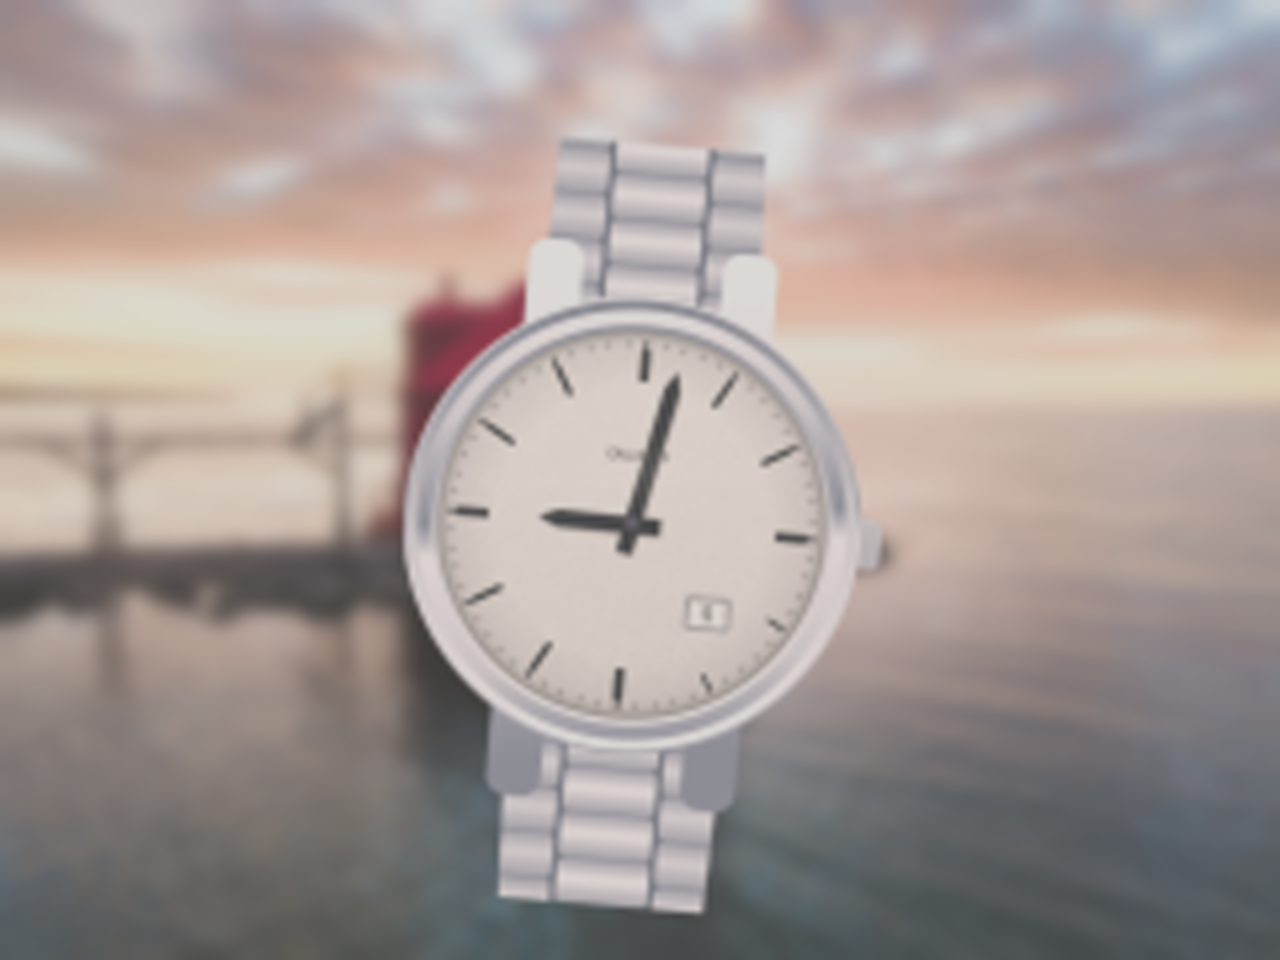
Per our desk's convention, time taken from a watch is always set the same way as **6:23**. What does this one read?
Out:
**9:02**
